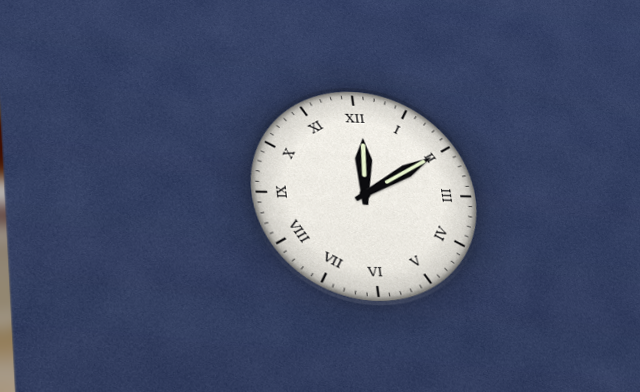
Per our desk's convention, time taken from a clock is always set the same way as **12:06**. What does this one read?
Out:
**12:10**
